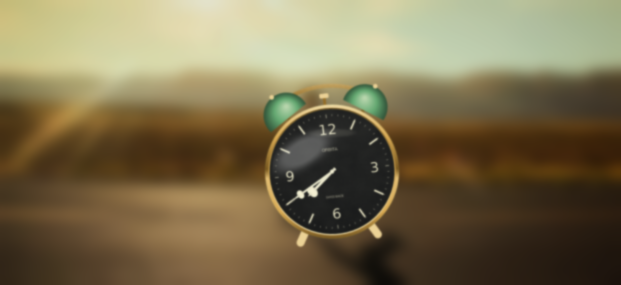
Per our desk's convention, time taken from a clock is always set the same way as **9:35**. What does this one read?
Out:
**7:40**
